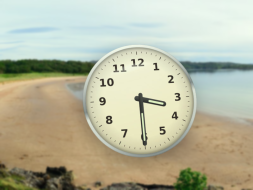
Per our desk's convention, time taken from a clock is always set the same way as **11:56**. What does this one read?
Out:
**3:30**
